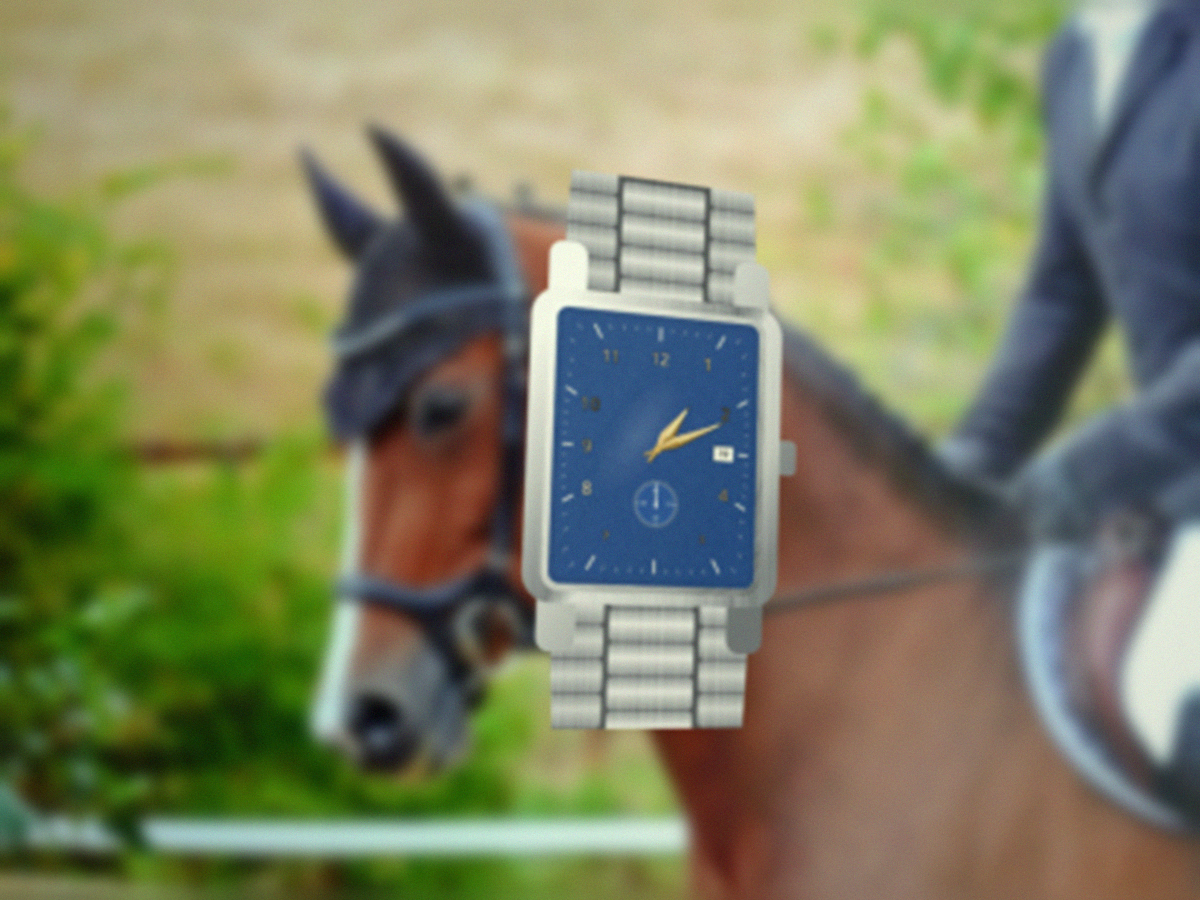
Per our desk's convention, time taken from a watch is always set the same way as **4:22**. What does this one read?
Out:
**1:11**
